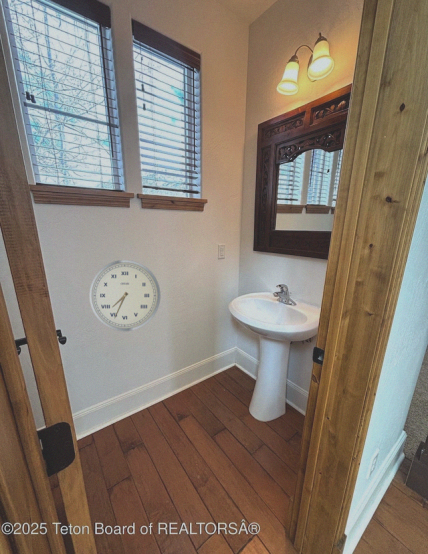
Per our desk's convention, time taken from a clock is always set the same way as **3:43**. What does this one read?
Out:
**7:34**
